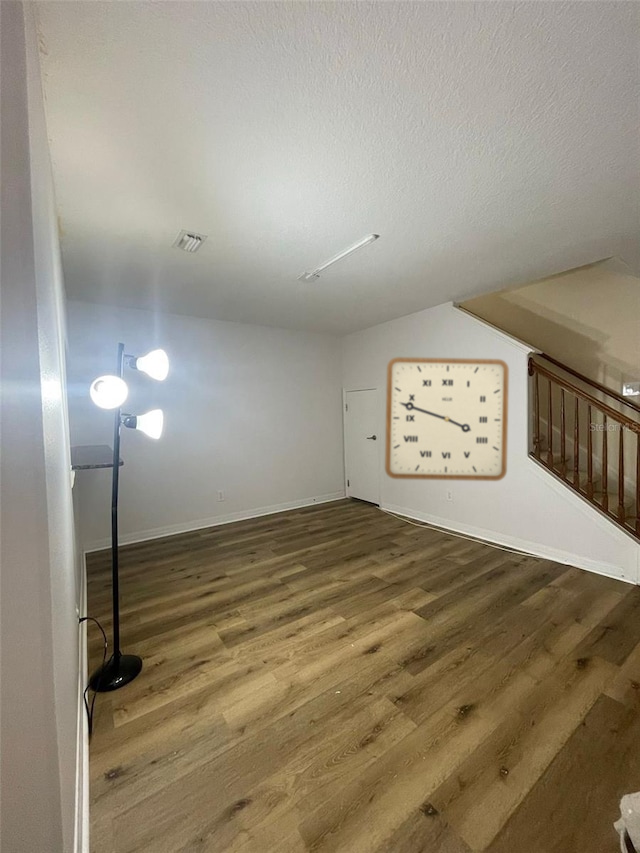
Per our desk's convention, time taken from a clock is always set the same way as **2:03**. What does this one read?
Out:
**3:48**
